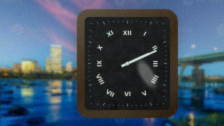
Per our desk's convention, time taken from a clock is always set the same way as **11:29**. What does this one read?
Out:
**2:11**
